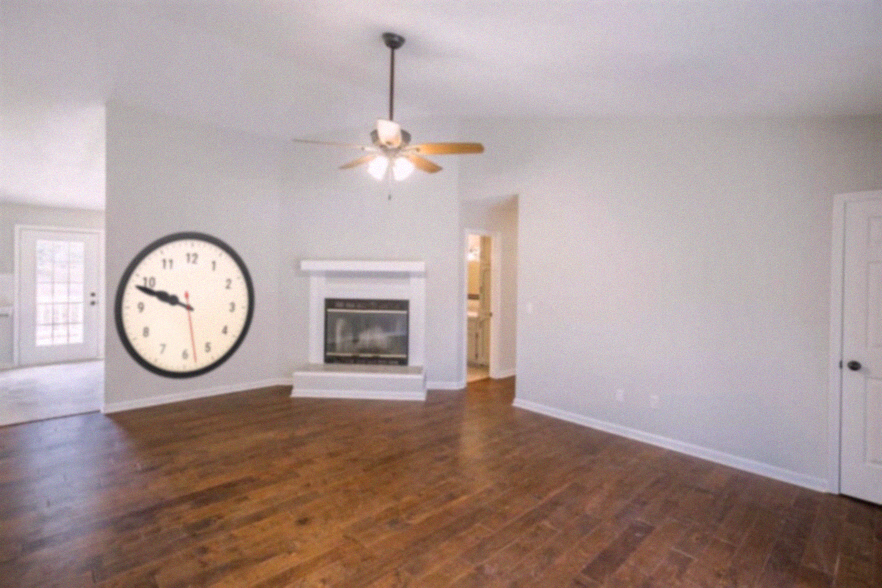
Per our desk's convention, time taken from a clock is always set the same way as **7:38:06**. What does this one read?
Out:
**9:48:28**
